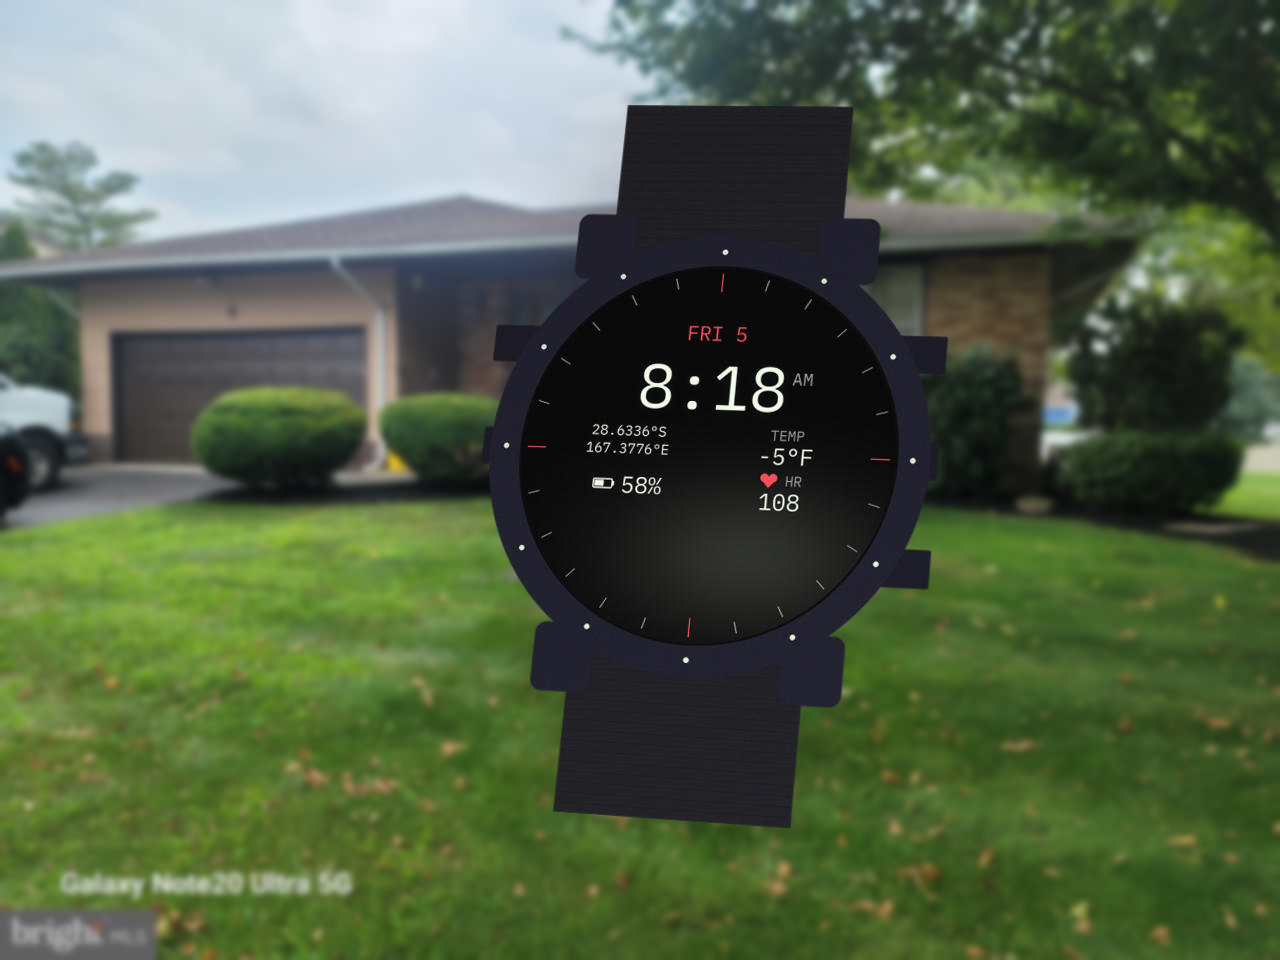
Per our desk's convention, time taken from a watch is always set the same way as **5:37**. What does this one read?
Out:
**8:18**
